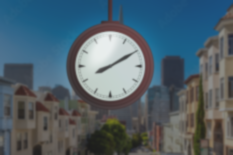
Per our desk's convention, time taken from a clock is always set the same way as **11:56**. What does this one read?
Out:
**8:10**
